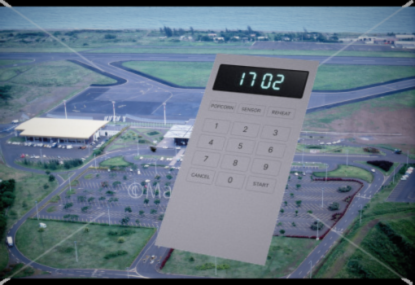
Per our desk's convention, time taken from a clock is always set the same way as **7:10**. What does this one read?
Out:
**17:02**
